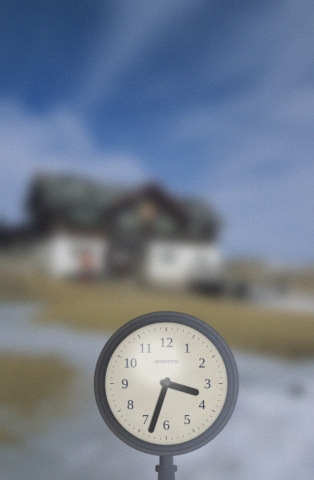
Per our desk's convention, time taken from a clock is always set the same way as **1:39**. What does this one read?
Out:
**3:33**
